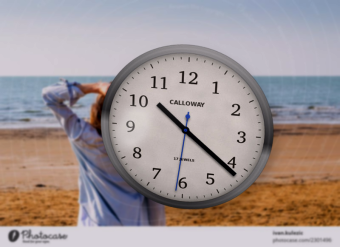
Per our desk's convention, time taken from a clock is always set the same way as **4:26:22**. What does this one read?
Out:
**10:21:31**
